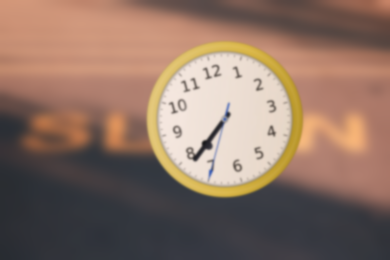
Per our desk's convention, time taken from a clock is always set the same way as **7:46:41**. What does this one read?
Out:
**7:38:35**
